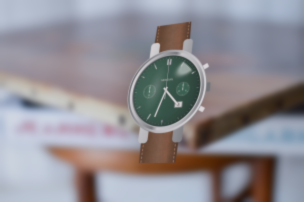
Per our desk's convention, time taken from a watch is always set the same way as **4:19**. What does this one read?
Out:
**4:33**
